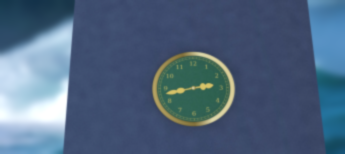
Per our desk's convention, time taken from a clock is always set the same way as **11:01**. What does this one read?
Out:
**2:43**
